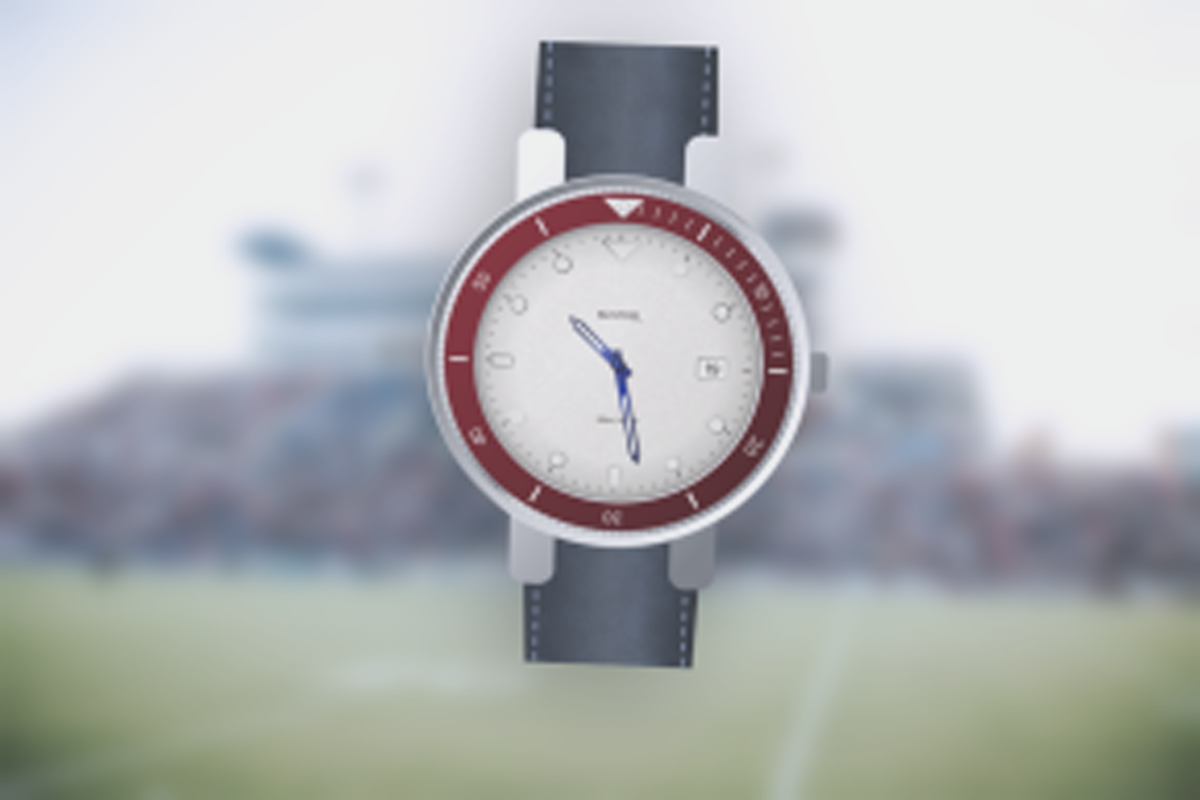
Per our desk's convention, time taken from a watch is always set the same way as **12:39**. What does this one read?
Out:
**10:28**
